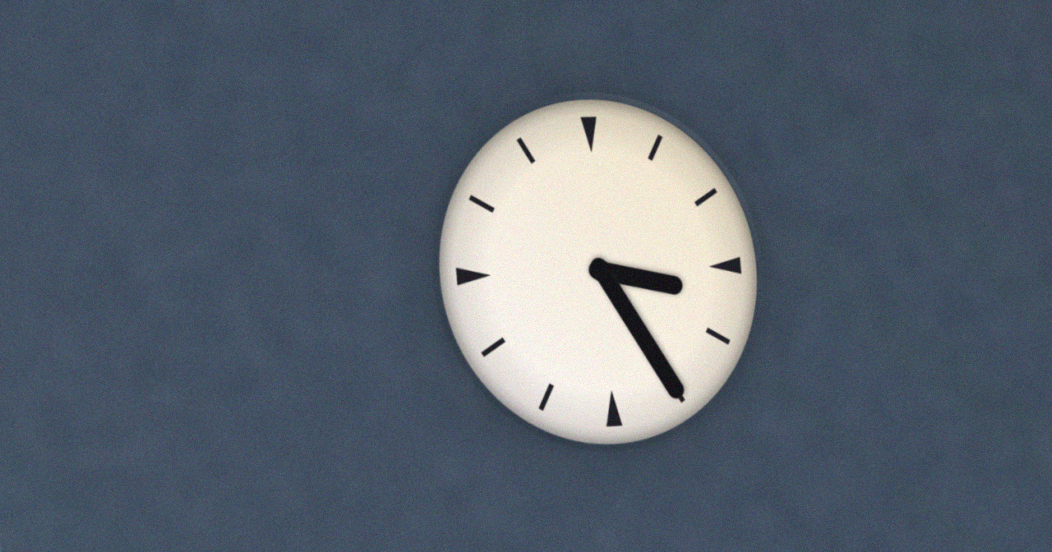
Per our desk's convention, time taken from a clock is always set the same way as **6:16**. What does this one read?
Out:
**3:25**
